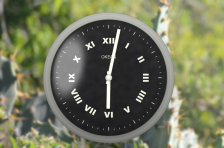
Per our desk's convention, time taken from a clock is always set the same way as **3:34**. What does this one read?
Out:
**6:02**
